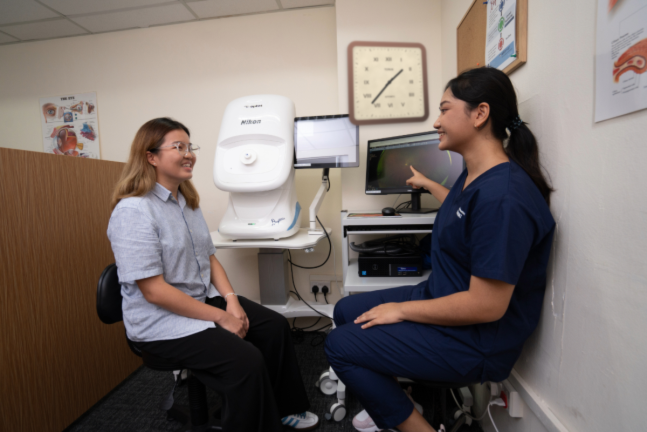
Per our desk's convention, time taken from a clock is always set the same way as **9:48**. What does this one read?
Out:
**1:37**
